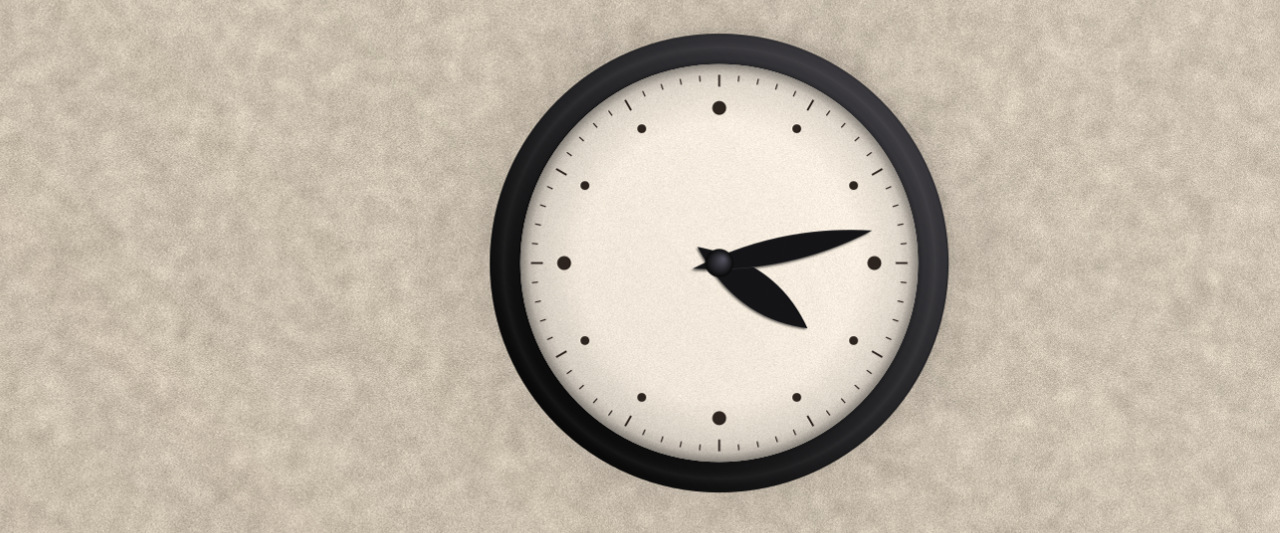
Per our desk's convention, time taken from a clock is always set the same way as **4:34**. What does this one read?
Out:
**4:13**
